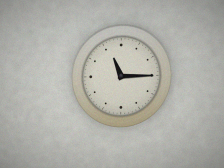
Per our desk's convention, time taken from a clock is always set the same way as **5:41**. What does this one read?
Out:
**11:15**
